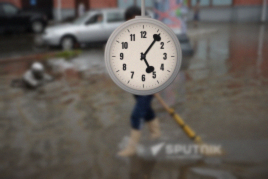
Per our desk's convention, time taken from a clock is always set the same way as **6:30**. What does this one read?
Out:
**5:06**
